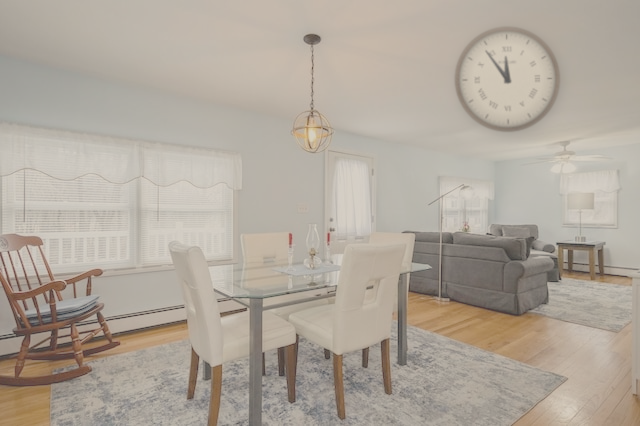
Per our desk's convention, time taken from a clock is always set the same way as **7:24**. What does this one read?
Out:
**11:54**
